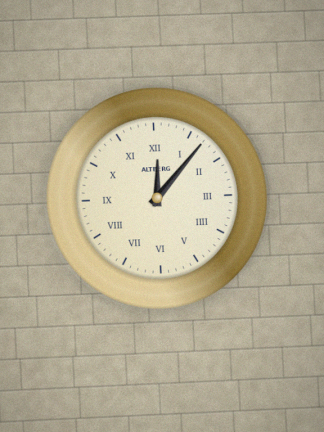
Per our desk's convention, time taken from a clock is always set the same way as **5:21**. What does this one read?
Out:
**12:07**
